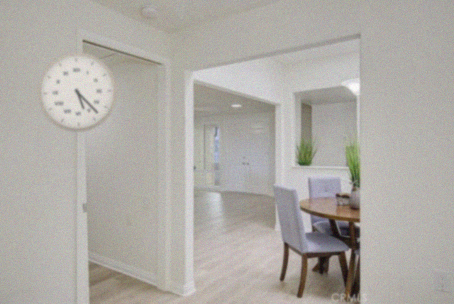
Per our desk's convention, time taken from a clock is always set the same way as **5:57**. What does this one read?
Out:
**5:23**
